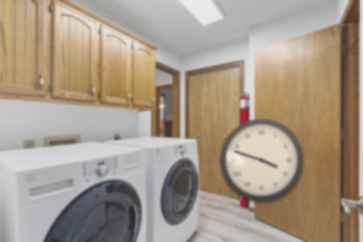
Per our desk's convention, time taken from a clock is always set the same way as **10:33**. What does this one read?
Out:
**3:48**
